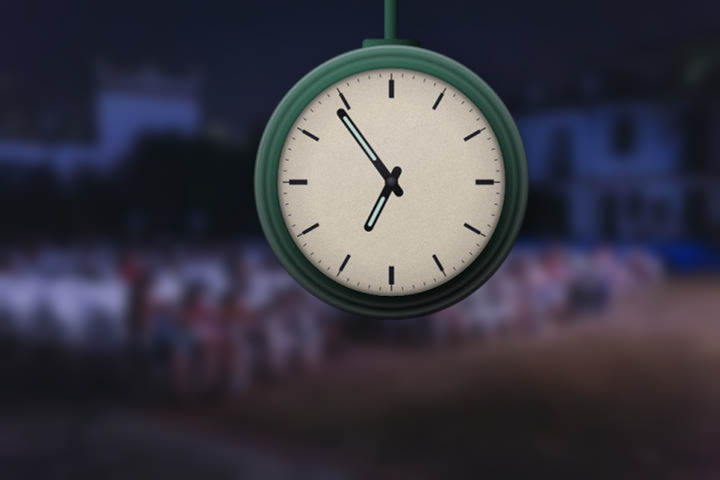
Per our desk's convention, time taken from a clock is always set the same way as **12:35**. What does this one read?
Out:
**6:54**
